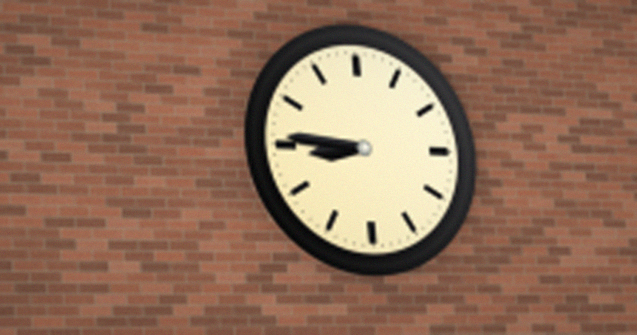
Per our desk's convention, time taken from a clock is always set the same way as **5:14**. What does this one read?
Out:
**8:46**
